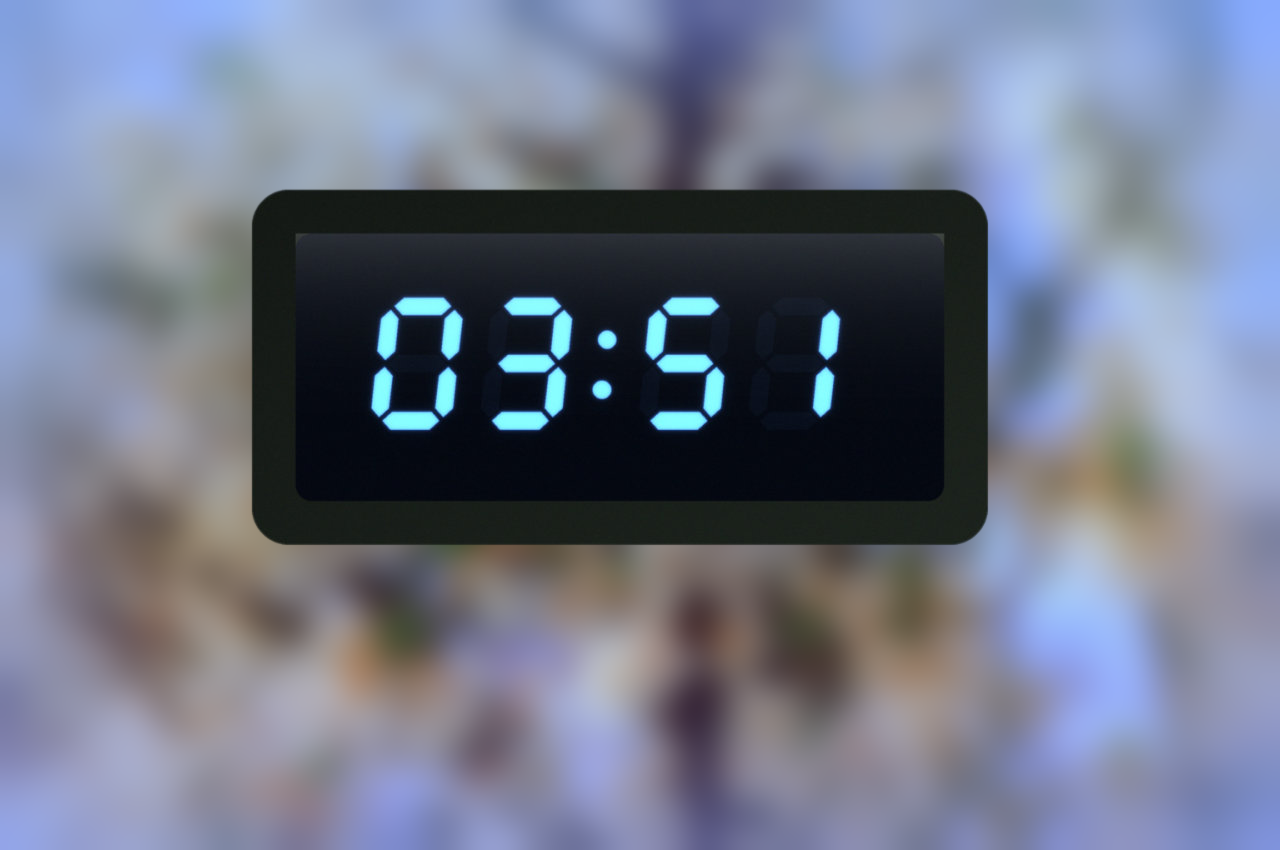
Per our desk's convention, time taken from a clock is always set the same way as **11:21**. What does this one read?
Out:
**3:51**
